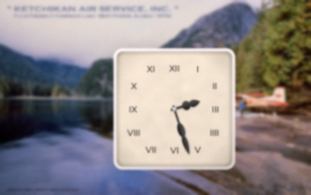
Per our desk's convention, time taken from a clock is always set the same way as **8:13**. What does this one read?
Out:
**2:27**
